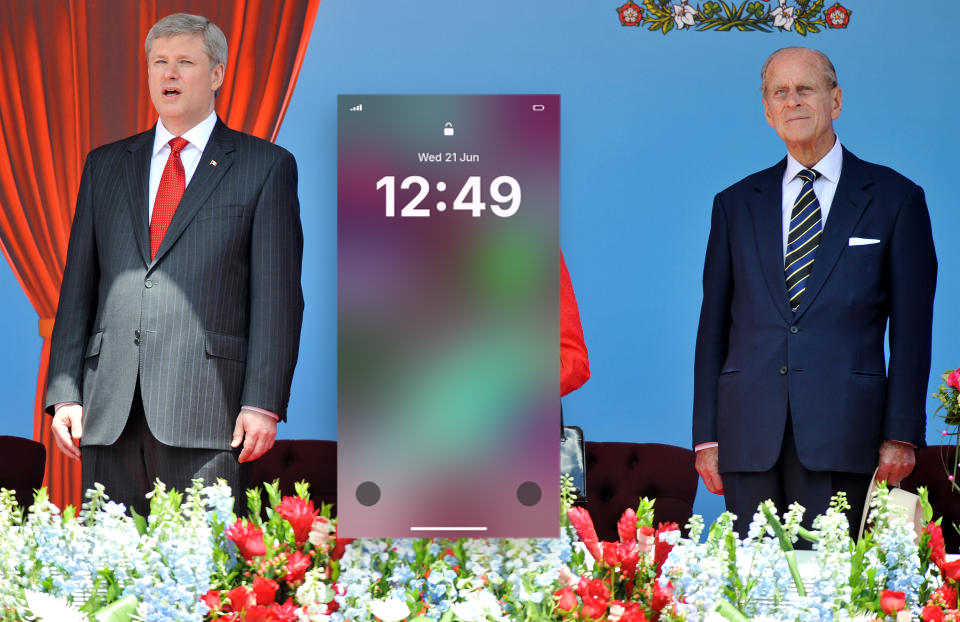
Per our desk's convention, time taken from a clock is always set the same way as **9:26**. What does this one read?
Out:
**12:49**
